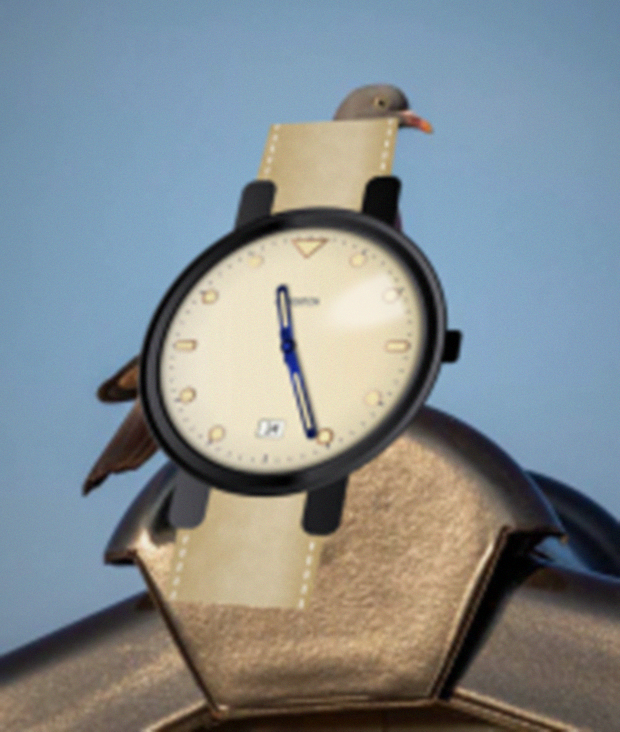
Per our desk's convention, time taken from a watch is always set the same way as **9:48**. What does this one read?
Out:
**11:26**
